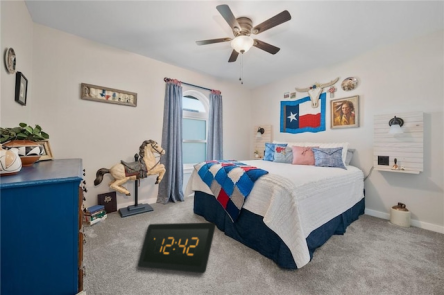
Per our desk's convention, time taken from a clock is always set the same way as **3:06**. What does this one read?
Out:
**12:42**
